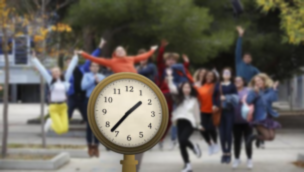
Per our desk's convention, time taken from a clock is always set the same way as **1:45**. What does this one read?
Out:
**1:37**
